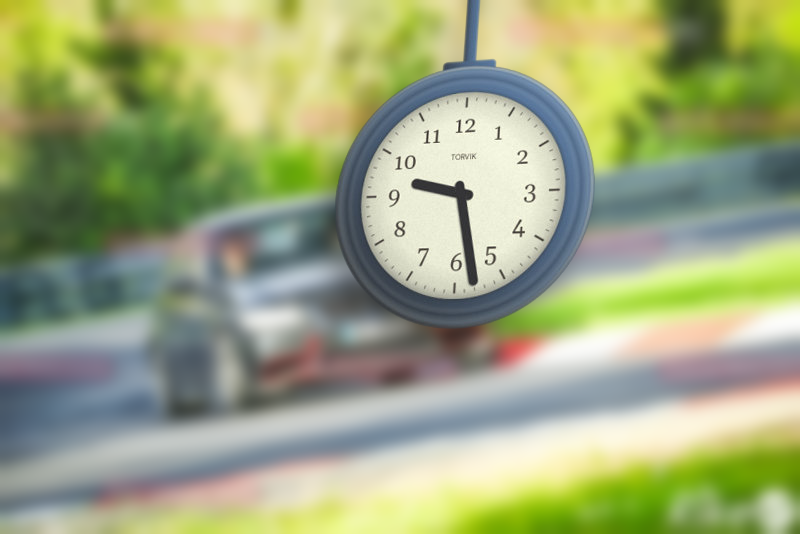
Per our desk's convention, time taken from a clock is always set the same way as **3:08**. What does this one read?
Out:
**9:28**
